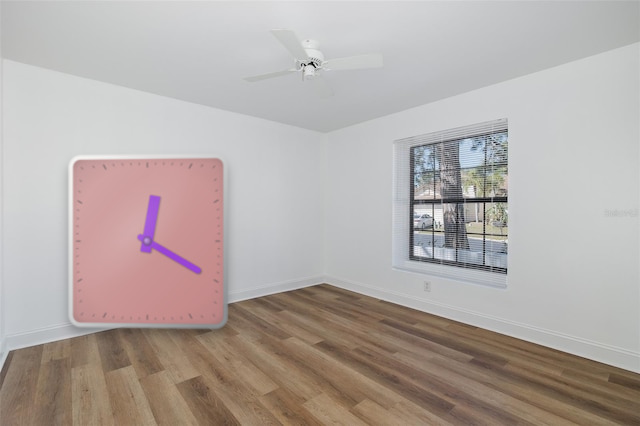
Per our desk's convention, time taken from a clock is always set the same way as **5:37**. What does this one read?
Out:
**12:20**
